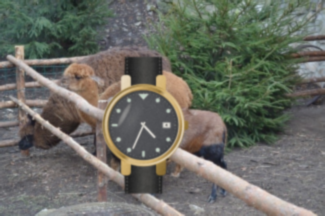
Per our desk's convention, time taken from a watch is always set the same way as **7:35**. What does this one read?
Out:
**4:34**
